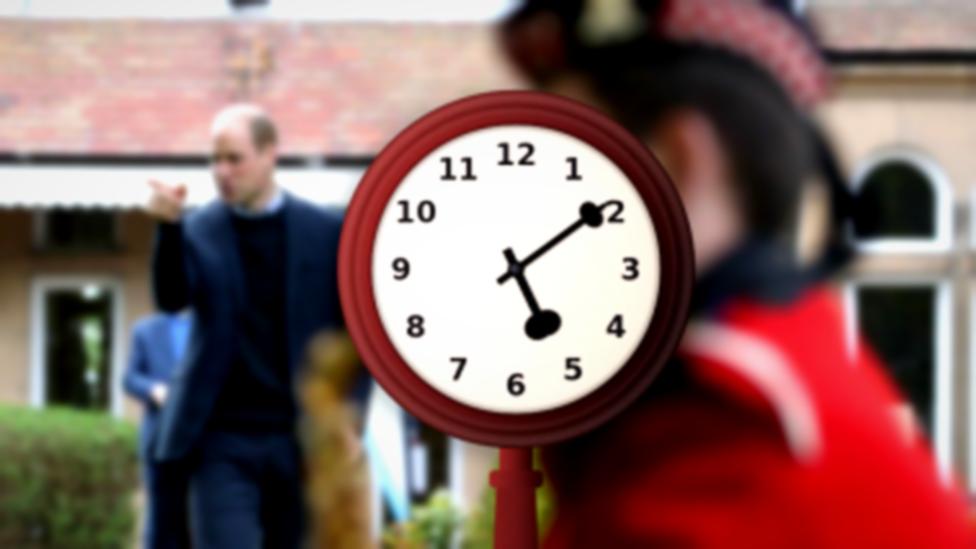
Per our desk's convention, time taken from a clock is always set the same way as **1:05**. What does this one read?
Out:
**5:09**
